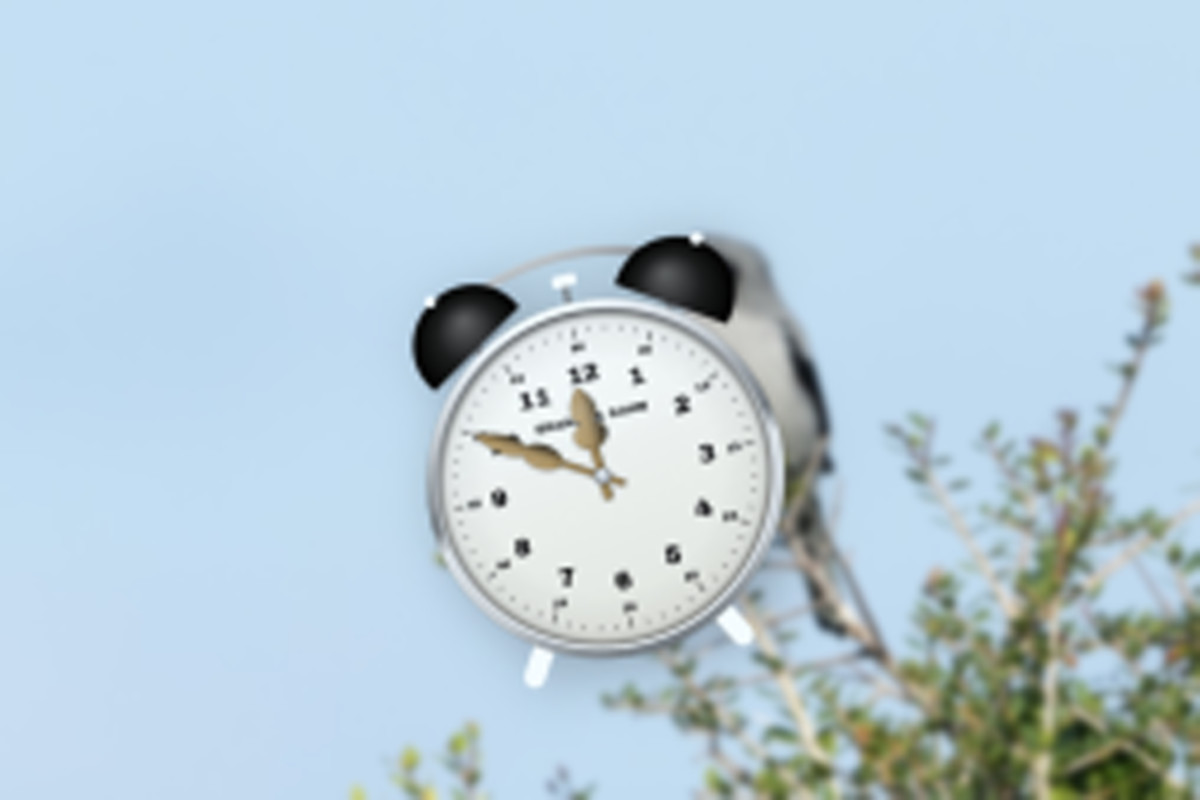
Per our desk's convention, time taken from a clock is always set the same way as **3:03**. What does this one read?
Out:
**11:50**
